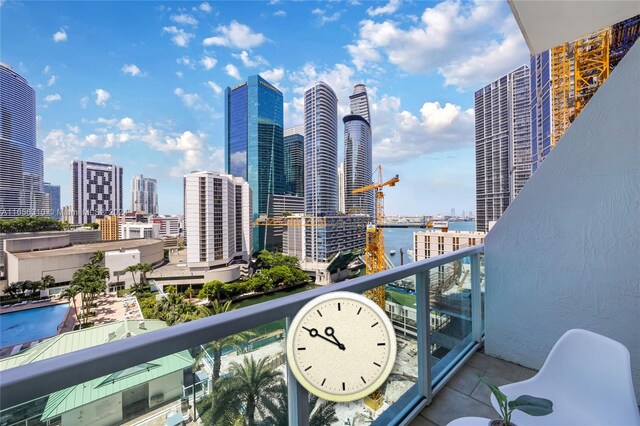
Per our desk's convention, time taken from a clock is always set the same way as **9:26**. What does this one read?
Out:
**10:50**
